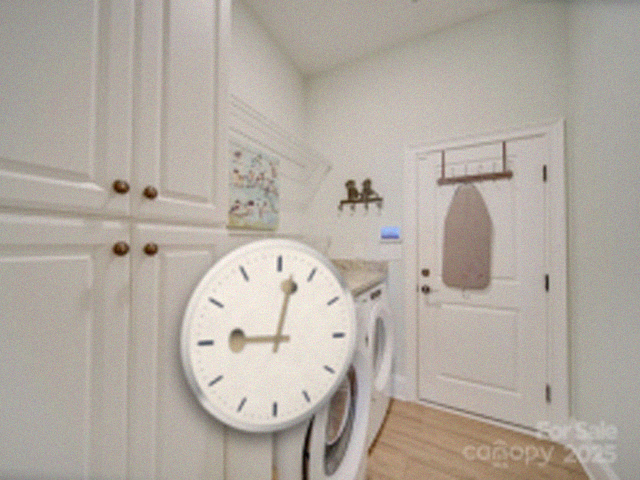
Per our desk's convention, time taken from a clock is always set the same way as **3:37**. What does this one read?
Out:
**9:02**
